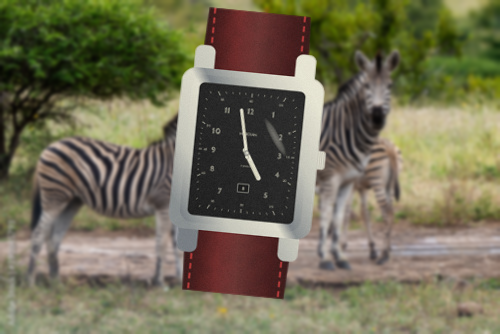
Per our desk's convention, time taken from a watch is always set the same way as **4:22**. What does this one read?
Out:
**4:58**
